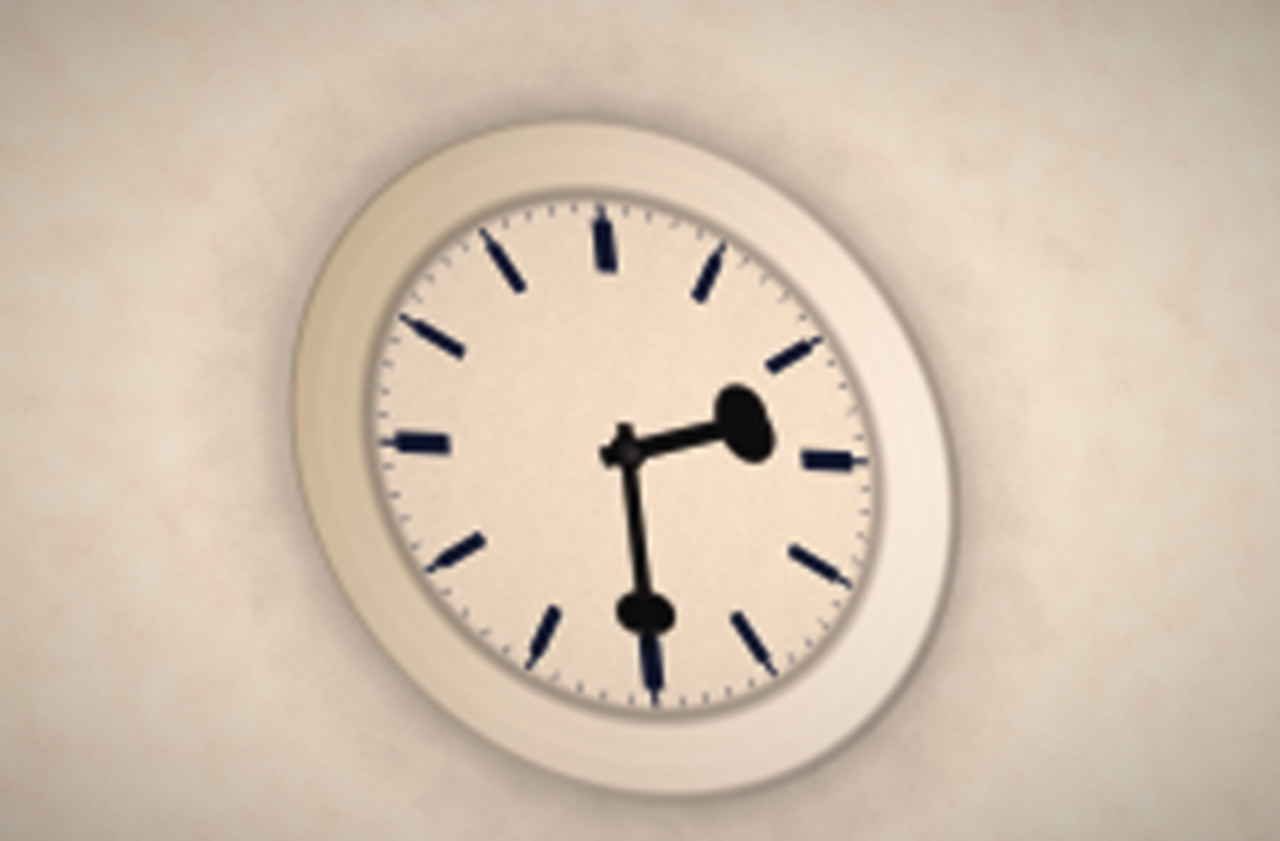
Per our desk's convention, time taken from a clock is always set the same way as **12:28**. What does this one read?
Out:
**2:30**
